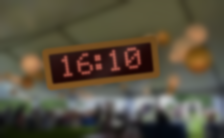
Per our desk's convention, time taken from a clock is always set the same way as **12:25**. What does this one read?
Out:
**16:10**
